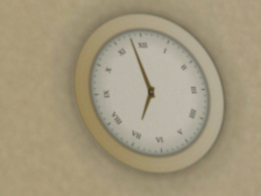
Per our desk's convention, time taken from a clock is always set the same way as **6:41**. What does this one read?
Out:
**6:58**
